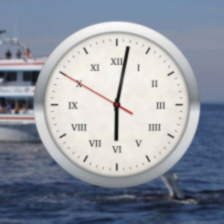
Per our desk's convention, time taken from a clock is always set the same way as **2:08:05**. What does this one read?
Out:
**6:01:50**
